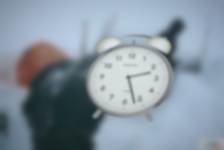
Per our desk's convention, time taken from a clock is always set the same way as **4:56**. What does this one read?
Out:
**2:27**
